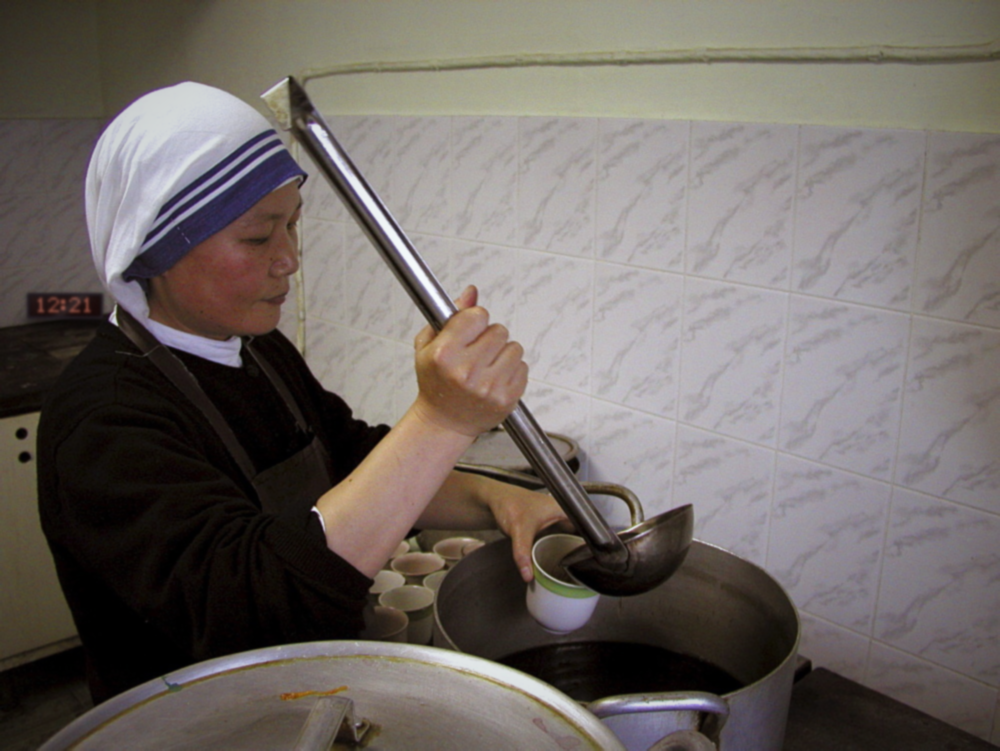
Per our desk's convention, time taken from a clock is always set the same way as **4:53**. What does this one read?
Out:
**12:21**
